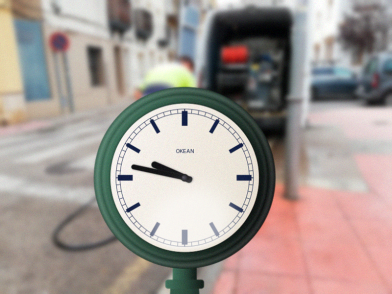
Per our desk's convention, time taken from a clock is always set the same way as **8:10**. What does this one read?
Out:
**9:47**
